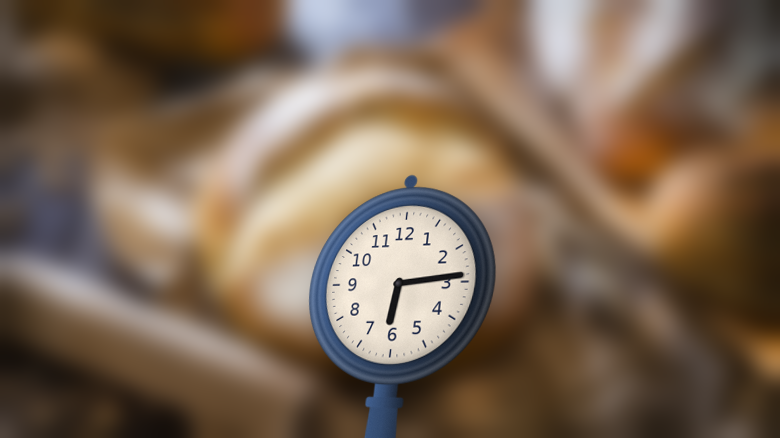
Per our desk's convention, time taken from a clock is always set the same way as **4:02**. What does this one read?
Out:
**6:14**
